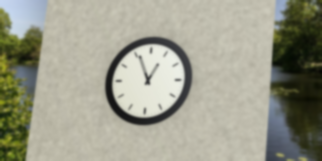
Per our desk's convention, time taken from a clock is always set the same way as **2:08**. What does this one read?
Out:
**12:56**
